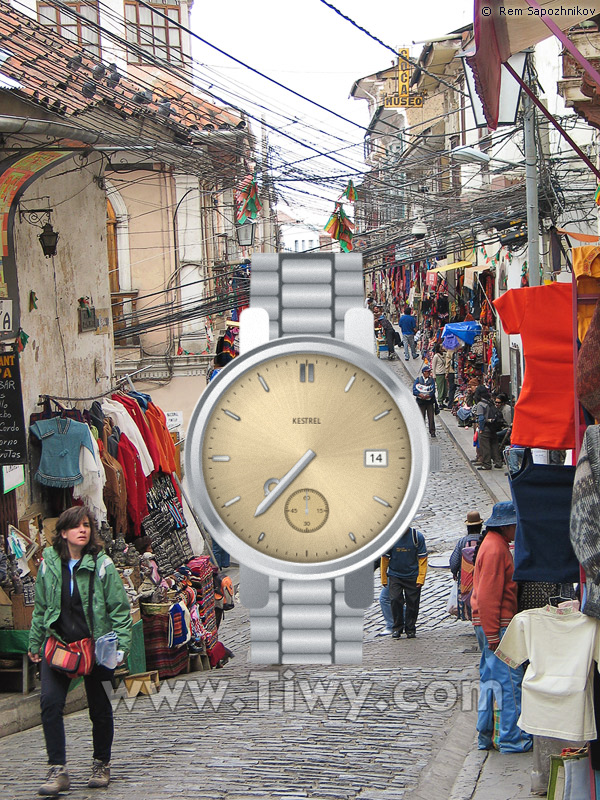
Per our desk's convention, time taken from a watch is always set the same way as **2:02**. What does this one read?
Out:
**7:37**
